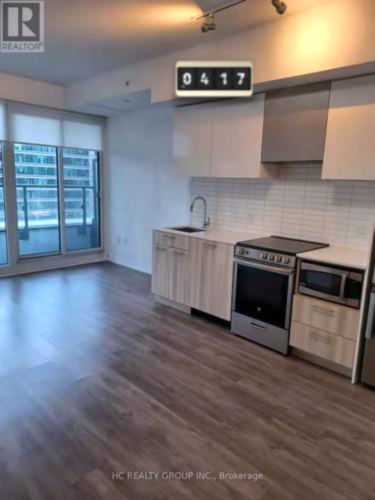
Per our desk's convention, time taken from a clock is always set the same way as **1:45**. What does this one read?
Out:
**4:17**
